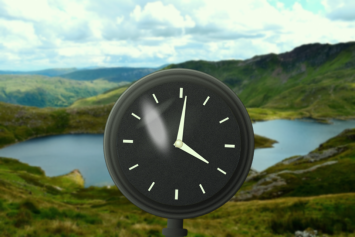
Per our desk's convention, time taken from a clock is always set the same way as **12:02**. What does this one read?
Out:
**4:01**
